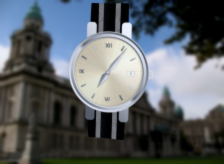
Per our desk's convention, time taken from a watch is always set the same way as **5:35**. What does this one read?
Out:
**7:06**
